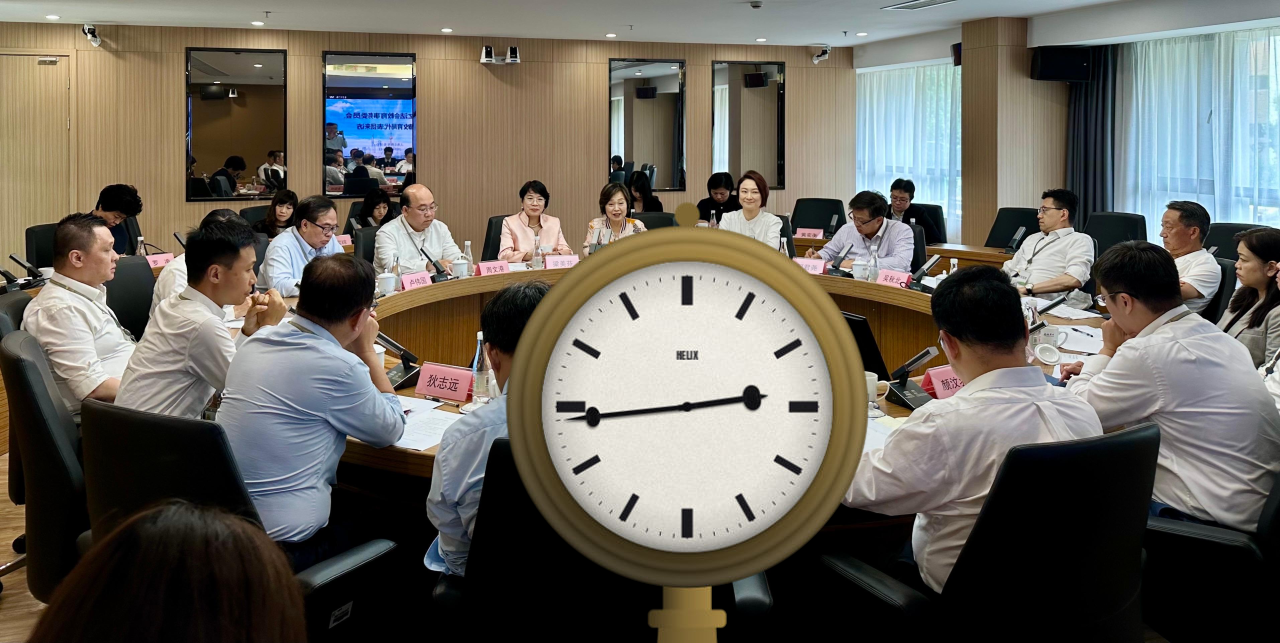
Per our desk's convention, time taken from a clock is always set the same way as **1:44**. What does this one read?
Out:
**2:44**
